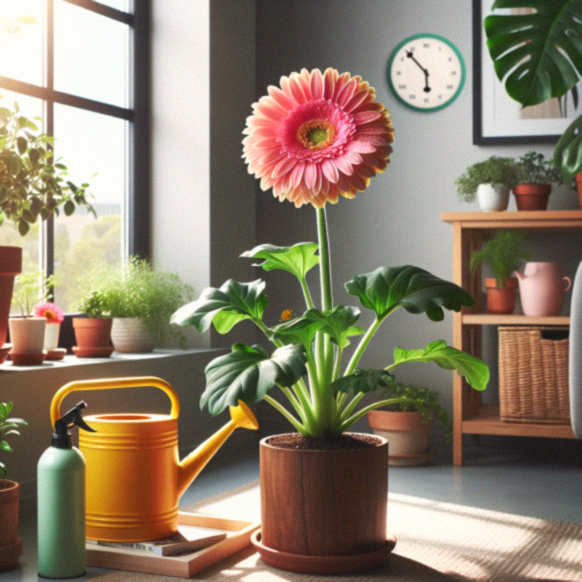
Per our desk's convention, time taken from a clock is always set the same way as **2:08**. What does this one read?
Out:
**5:53**
